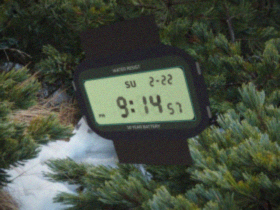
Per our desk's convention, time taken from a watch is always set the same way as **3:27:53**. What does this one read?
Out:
**9:14:57**
